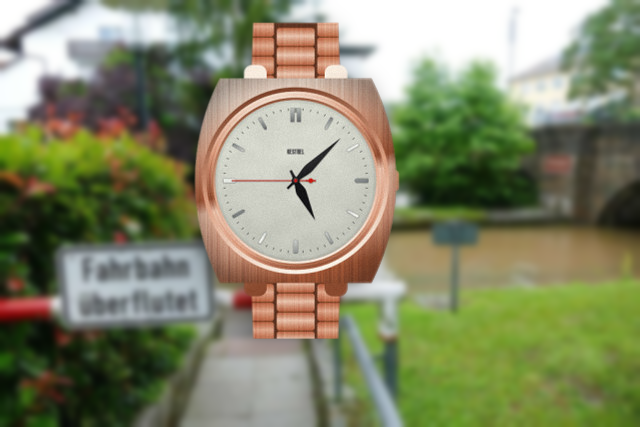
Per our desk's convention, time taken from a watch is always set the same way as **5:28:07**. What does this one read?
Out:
**5:07:45**
